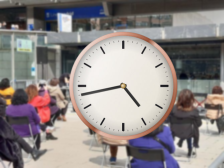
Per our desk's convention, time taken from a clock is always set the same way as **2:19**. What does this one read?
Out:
**4:43**
